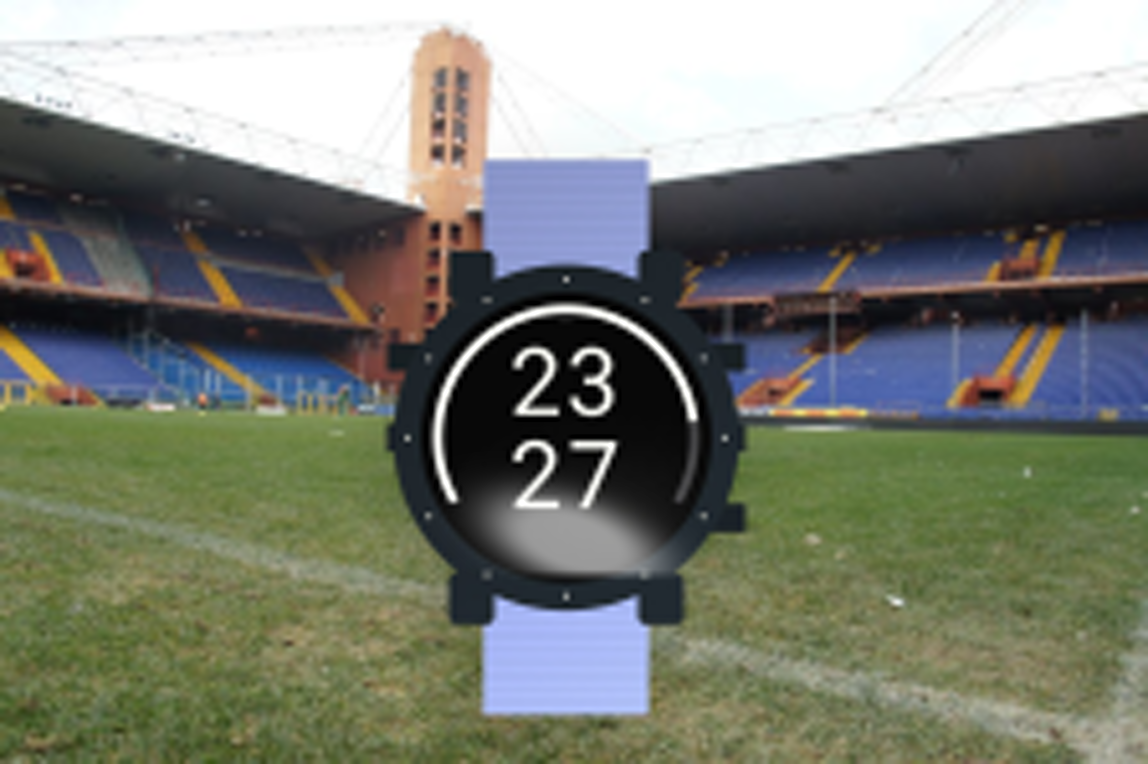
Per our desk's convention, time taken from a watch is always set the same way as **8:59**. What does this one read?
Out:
**23:27**
